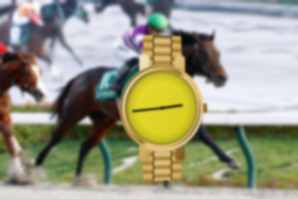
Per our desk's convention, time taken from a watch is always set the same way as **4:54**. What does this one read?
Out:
**2:44**
